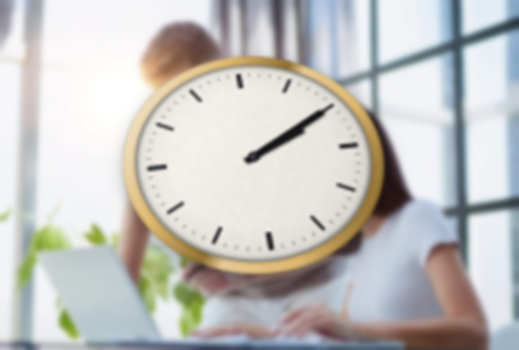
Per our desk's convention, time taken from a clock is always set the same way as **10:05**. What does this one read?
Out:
**2:10**
